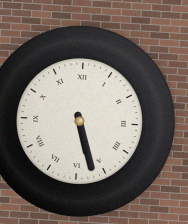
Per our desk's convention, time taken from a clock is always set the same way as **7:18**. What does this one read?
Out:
**5:27**
